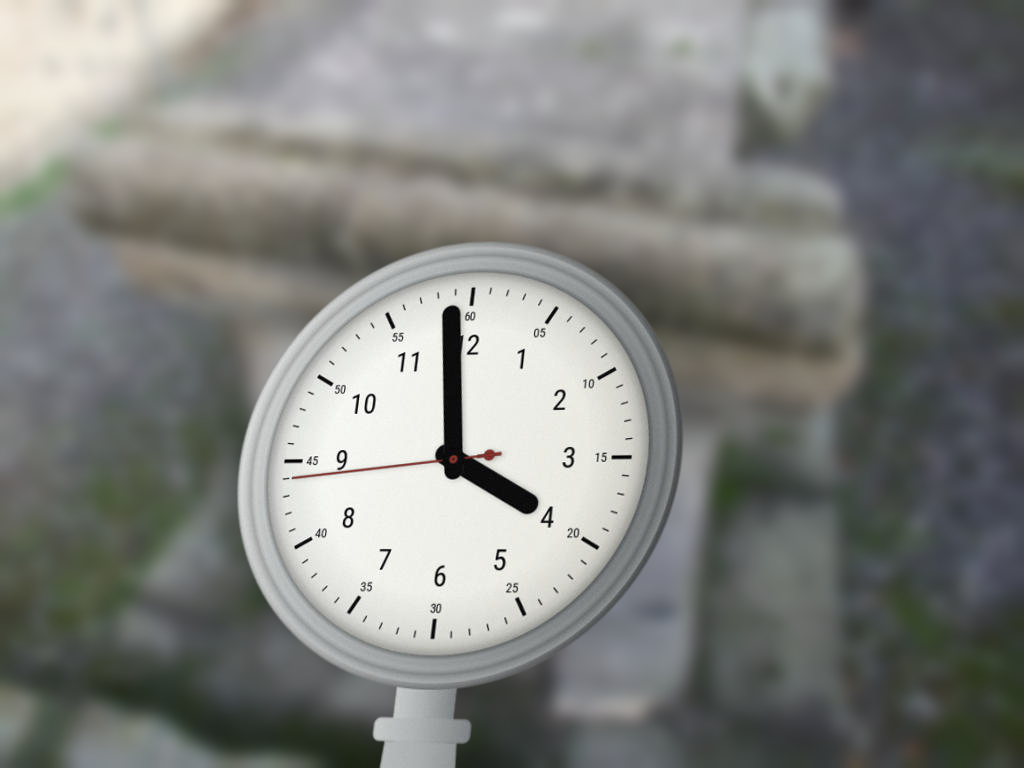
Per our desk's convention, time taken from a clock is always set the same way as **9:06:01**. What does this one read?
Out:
**3:58:44**
